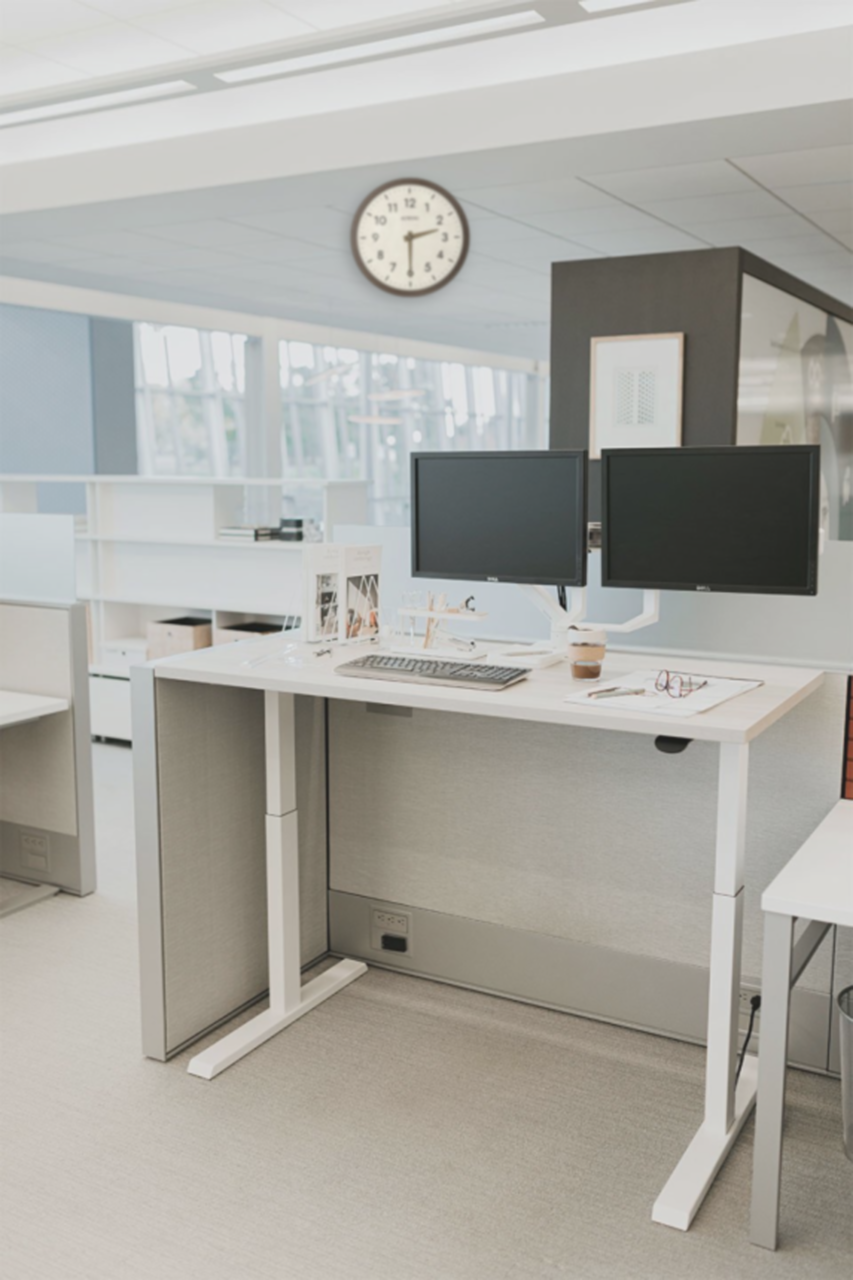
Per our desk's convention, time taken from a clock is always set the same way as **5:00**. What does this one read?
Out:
**2:30**
